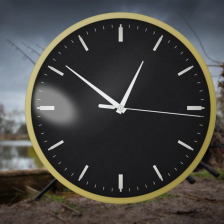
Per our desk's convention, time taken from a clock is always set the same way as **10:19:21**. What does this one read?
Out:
**12:51:16**
